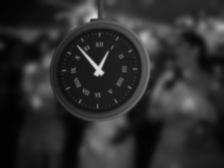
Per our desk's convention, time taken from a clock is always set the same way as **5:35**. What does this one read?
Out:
**12:53**
